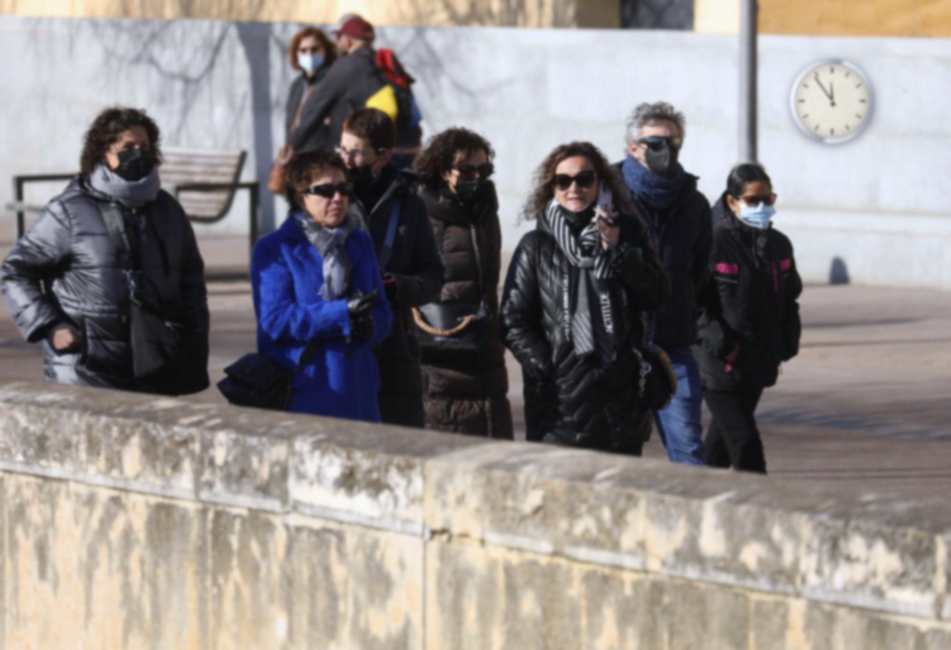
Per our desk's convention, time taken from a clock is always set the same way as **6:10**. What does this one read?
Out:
**11:54**
